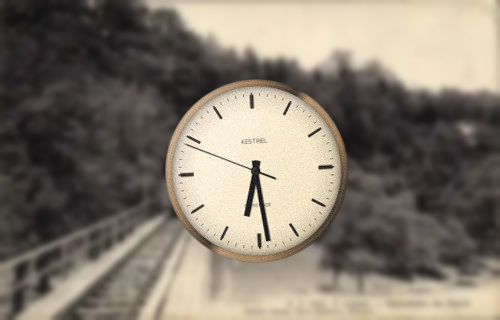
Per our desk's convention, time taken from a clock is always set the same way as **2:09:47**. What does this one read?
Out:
**6:28:49**
